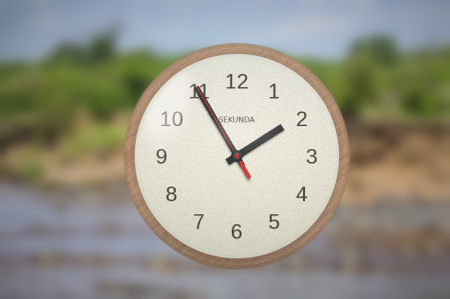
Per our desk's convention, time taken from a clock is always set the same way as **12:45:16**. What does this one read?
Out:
**1:54:55**
